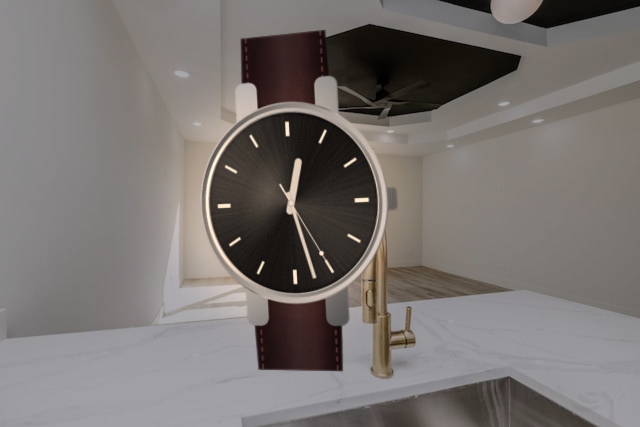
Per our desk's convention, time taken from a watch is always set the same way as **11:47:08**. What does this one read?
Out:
**12:27:25**
